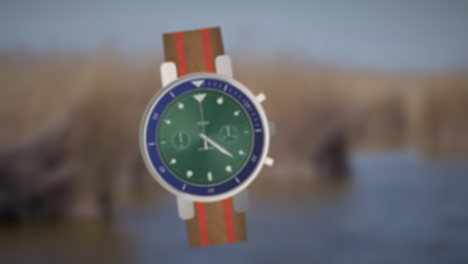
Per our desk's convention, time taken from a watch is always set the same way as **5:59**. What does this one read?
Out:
**4:22**
